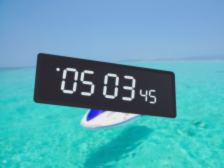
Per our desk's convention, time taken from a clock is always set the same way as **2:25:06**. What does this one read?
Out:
**5:03:45**
